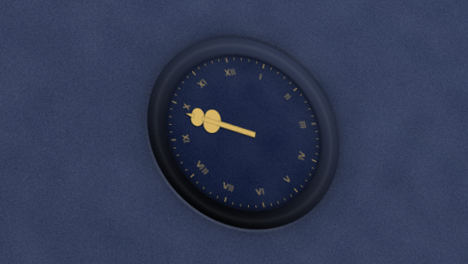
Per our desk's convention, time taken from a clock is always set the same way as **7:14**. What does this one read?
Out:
**9:49**
